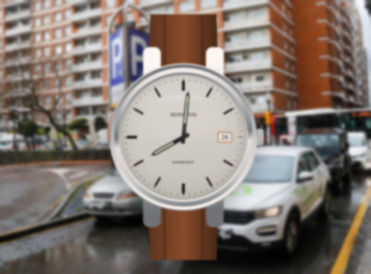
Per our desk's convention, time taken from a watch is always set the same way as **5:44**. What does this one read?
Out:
**8:01**
